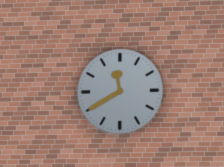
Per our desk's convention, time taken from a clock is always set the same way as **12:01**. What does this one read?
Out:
**11:40**
